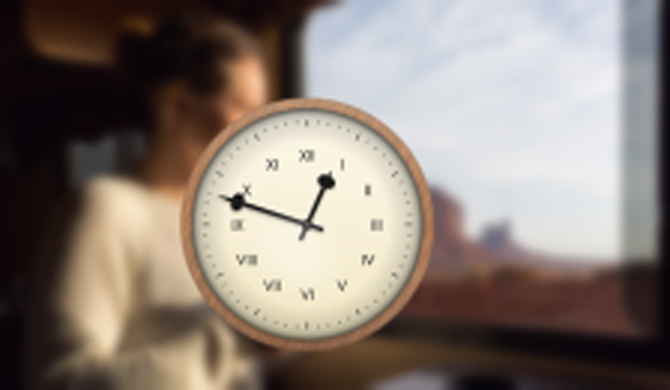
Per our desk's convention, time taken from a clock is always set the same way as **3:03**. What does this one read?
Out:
**12:48**
